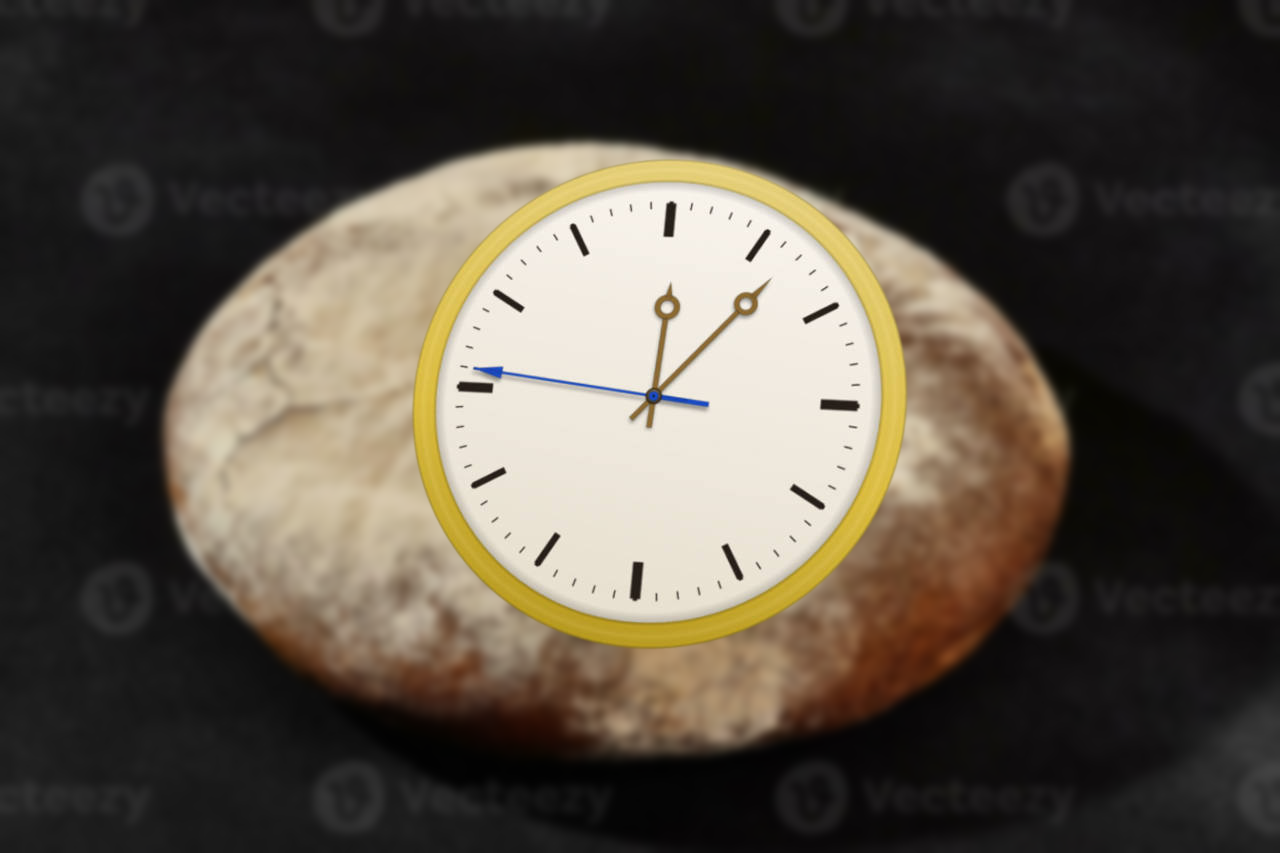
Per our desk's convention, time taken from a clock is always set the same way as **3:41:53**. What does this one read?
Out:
**12:06:46**
